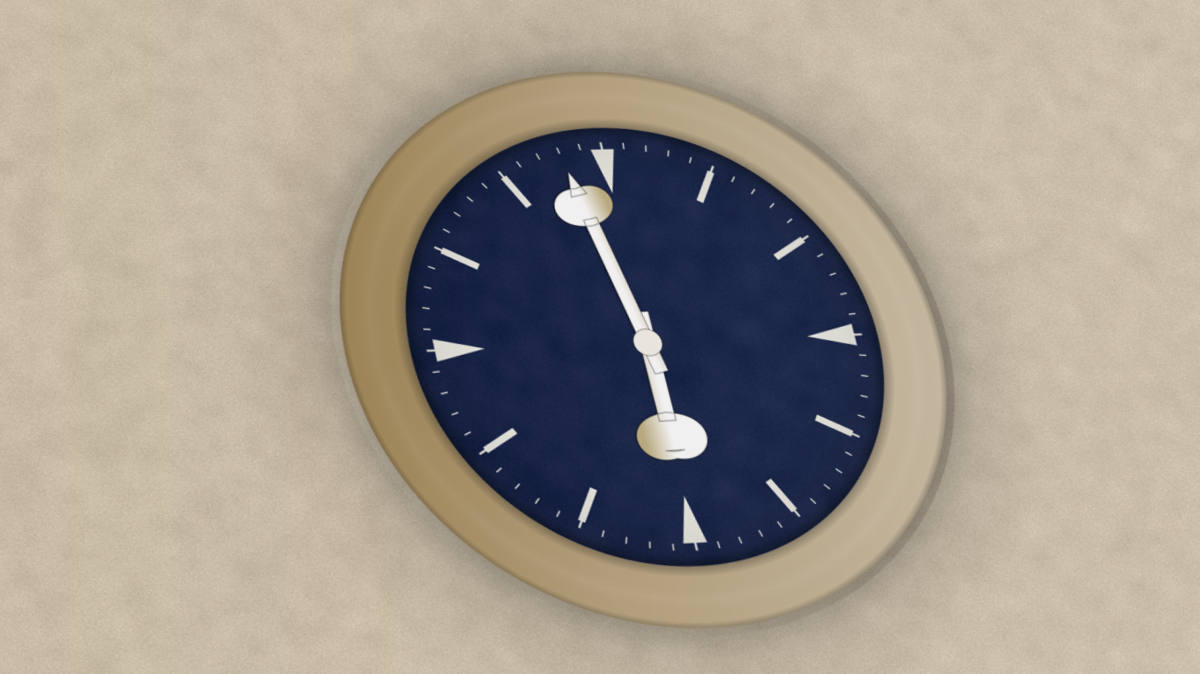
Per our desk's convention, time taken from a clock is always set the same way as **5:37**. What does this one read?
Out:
**5:58**
